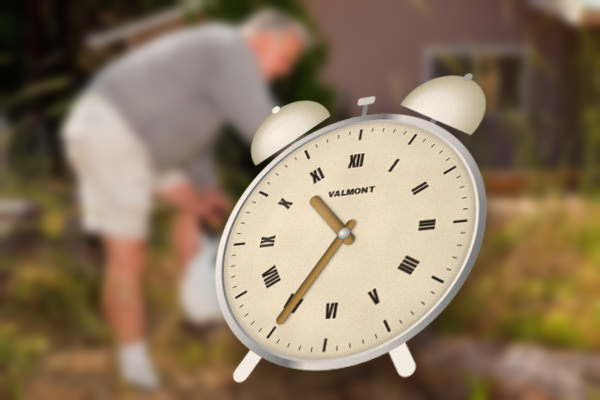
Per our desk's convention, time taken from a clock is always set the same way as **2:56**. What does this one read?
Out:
**10:35**
